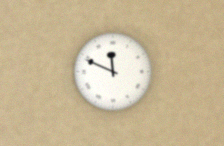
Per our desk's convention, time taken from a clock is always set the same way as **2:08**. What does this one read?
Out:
**11:49**
